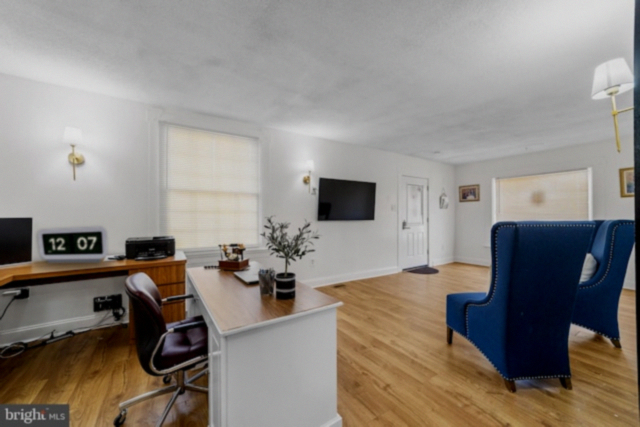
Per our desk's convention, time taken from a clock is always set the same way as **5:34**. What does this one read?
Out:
**12:07**
